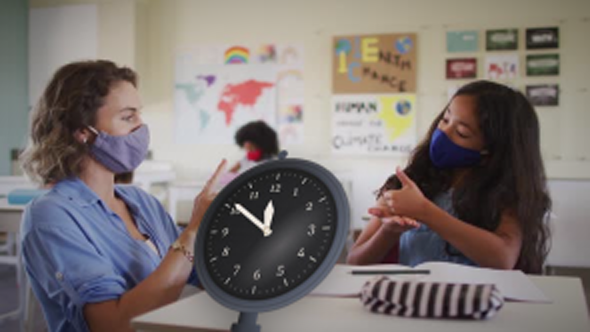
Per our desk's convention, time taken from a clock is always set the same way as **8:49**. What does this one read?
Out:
**11:51**
